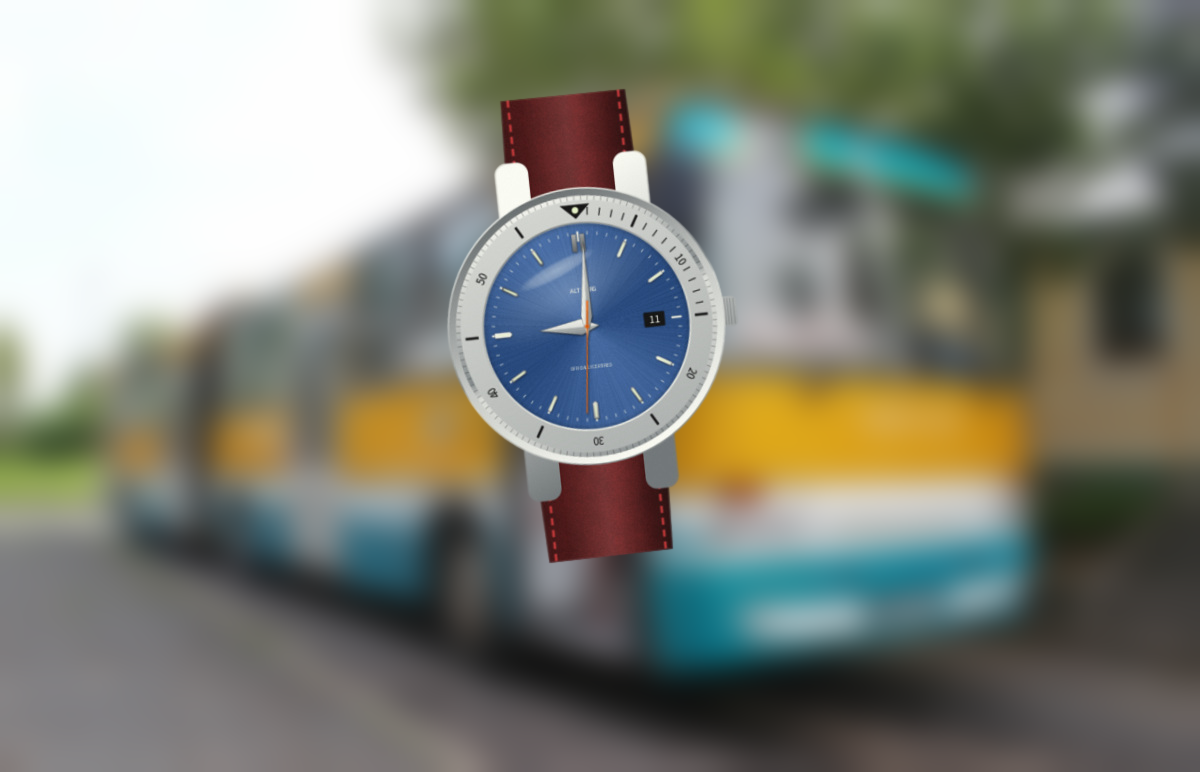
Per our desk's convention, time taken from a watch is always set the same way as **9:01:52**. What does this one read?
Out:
**9:00:31**
